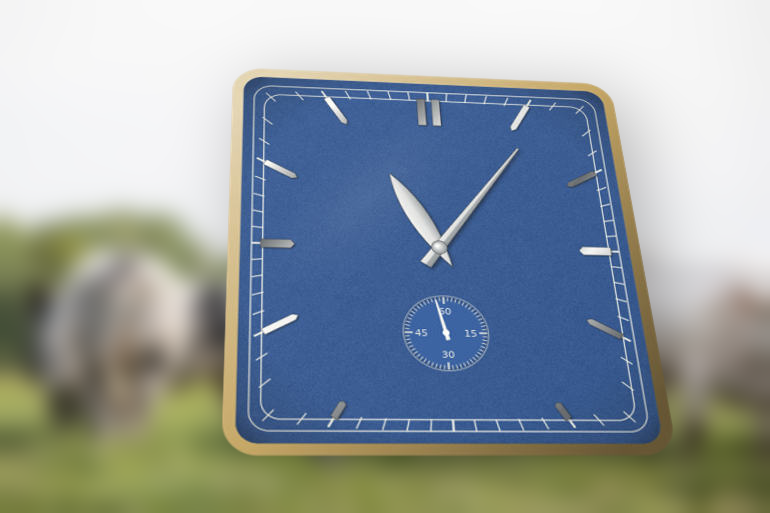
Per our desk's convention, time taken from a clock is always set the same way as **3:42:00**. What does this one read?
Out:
**11:05:58**
